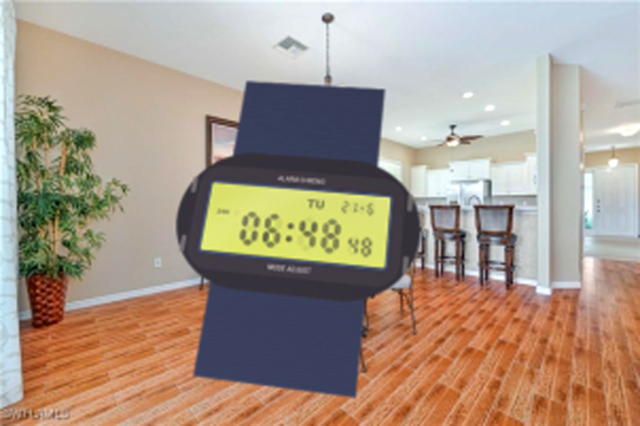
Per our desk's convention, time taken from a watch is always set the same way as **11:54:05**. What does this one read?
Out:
**6:48:48**
